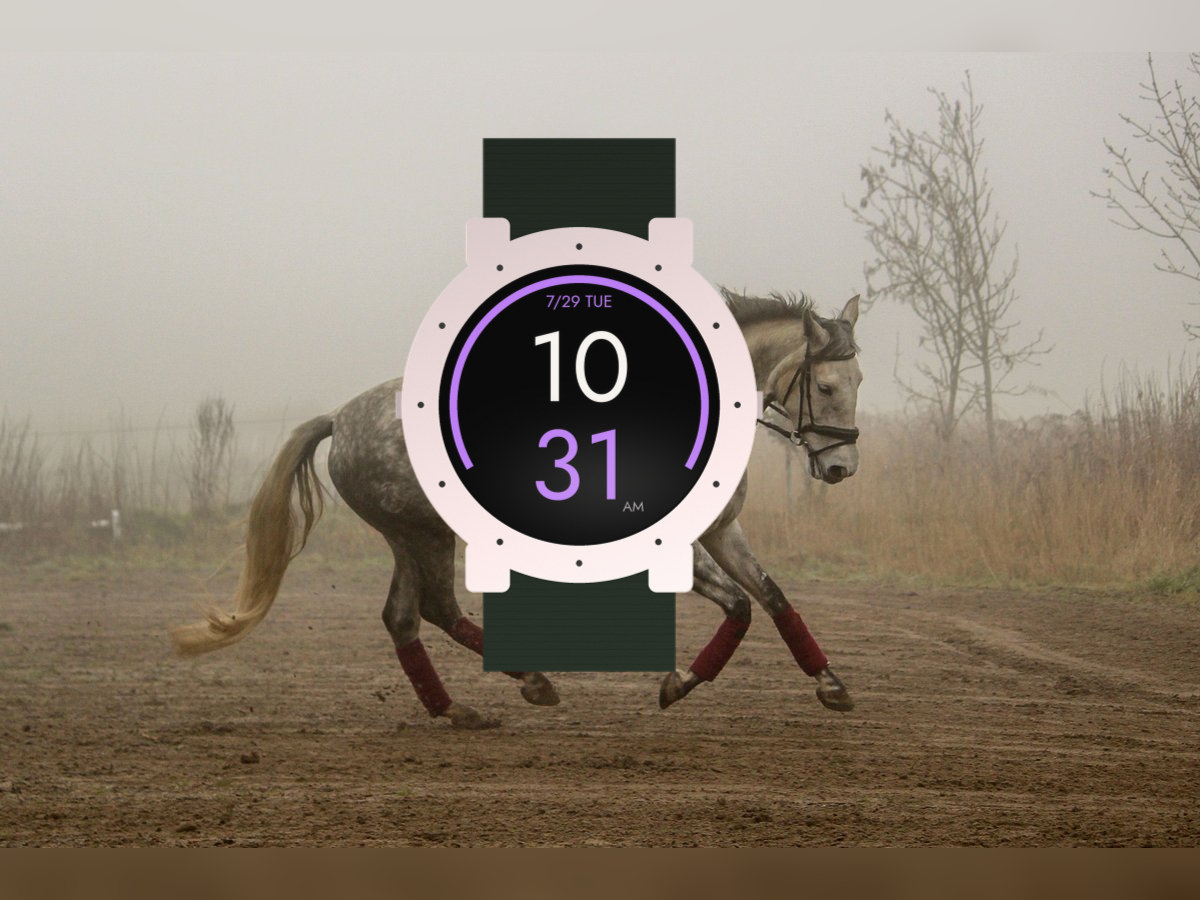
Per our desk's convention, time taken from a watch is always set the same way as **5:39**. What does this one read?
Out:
**10:31**
